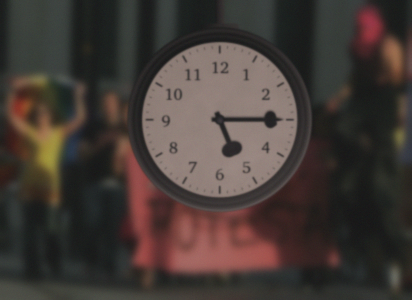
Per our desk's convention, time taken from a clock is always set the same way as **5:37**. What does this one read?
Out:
**5:15**
